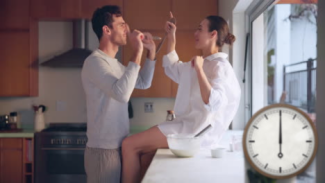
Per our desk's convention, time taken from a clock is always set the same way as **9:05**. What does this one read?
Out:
**6:00**
